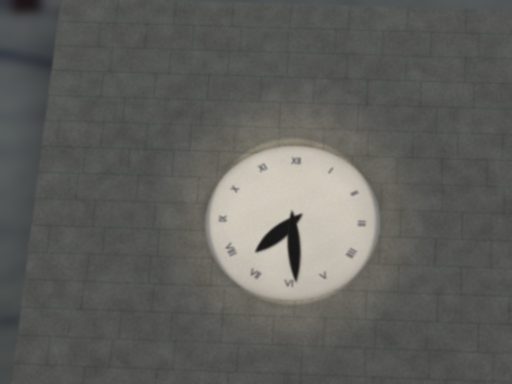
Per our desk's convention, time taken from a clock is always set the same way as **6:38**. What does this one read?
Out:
**7:29**
